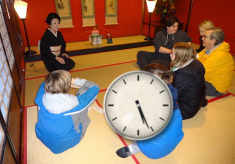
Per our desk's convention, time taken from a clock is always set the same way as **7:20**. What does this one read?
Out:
**5:26**
